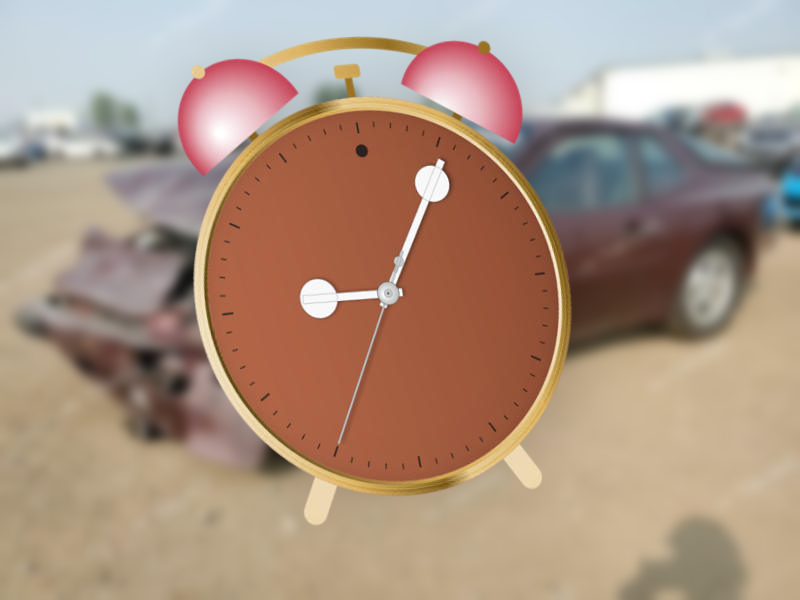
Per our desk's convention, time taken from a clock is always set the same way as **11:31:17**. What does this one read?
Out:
**9:05:35**
